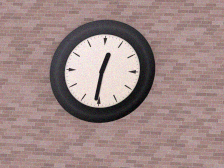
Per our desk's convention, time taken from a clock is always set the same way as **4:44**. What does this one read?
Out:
**12:31**
